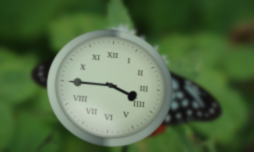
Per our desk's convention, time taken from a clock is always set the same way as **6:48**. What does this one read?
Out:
**3:45**
